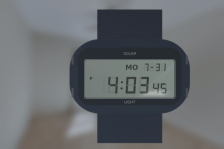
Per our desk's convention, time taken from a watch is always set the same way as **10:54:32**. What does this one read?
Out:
**4:03:45**
